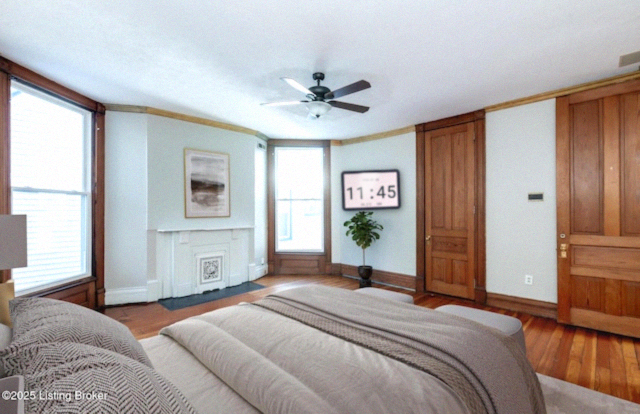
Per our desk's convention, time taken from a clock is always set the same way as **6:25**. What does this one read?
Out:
**11:45**
